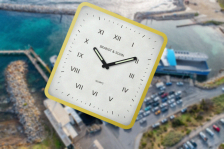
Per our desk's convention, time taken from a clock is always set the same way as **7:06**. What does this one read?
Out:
**10:09**
